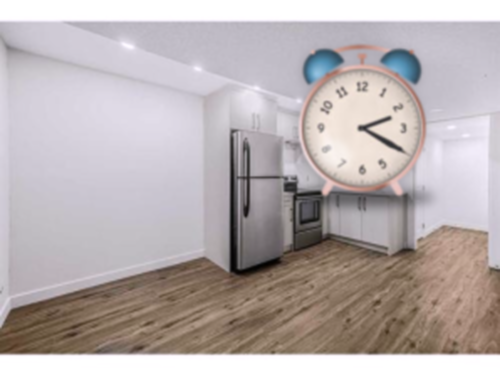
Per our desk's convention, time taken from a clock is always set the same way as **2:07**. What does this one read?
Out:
**2:20**
